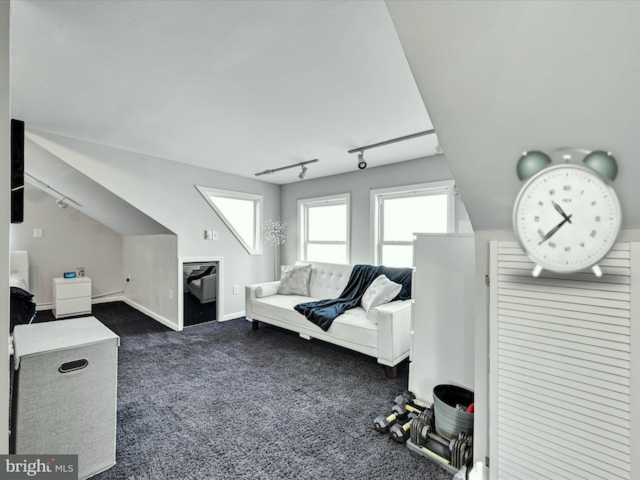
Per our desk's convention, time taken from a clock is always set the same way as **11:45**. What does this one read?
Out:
**10:38**
